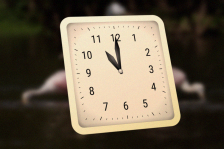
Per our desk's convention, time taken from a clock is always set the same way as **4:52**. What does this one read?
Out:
**11:00**
